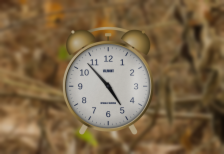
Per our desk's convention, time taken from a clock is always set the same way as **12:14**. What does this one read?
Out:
**4:53**
